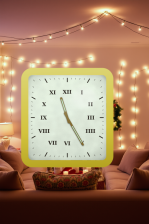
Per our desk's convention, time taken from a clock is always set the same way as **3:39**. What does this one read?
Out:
**11:25**
